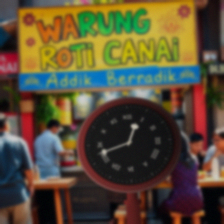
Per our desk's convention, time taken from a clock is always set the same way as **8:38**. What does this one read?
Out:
**12:42**
